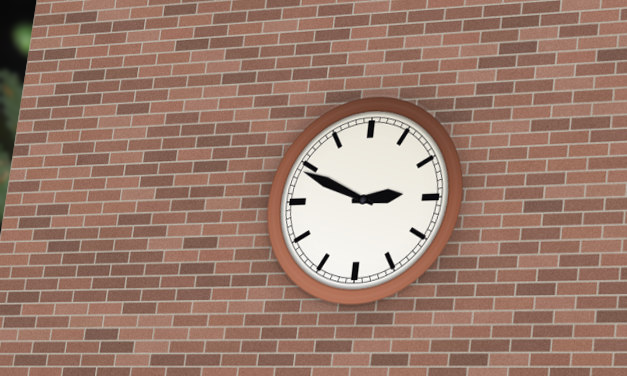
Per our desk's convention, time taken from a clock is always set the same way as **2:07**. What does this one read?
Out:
**2:49**
